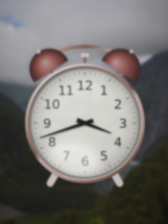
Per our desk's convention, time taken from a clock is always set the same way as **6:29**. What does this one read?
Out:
**3:42**
